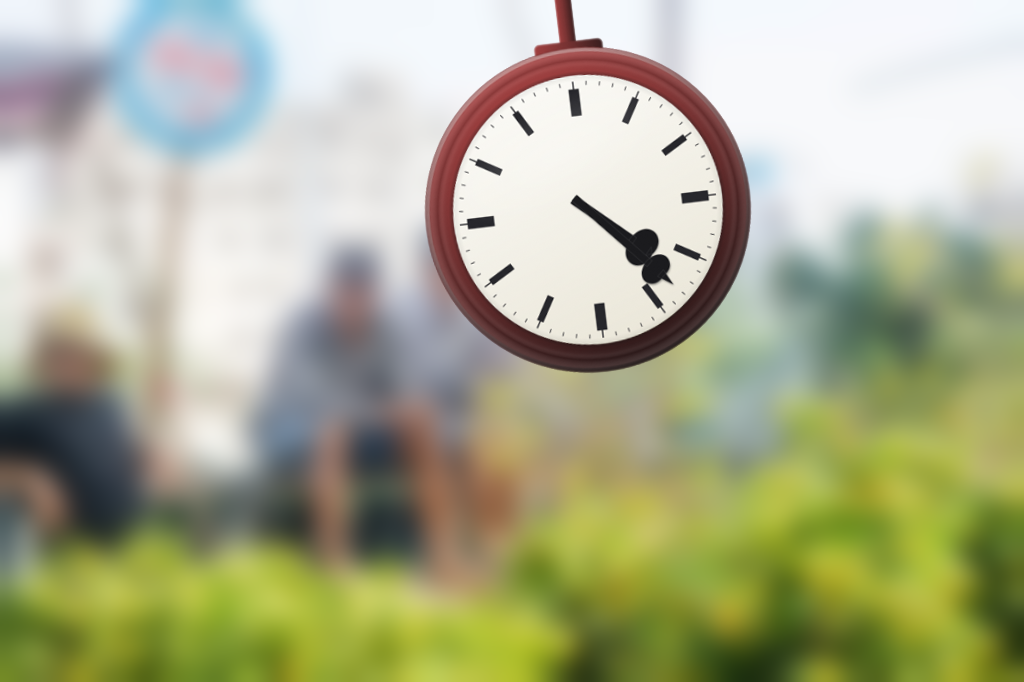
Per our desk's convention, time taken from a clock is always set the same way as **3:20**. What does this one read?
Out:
**4:23**
